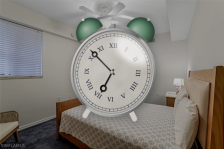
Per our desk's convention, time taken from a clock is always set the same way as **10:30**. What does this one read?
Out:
**6:52**
